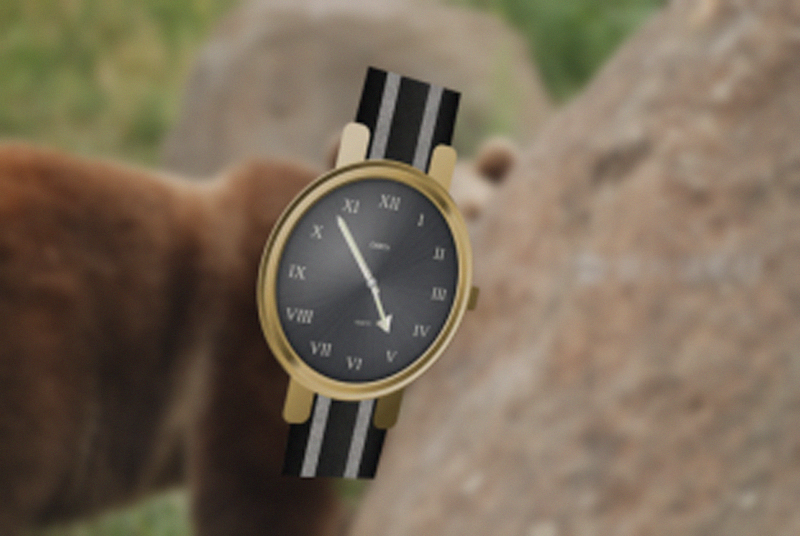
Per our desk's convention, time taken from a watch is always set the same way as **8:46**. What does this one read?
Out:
**4:53**
